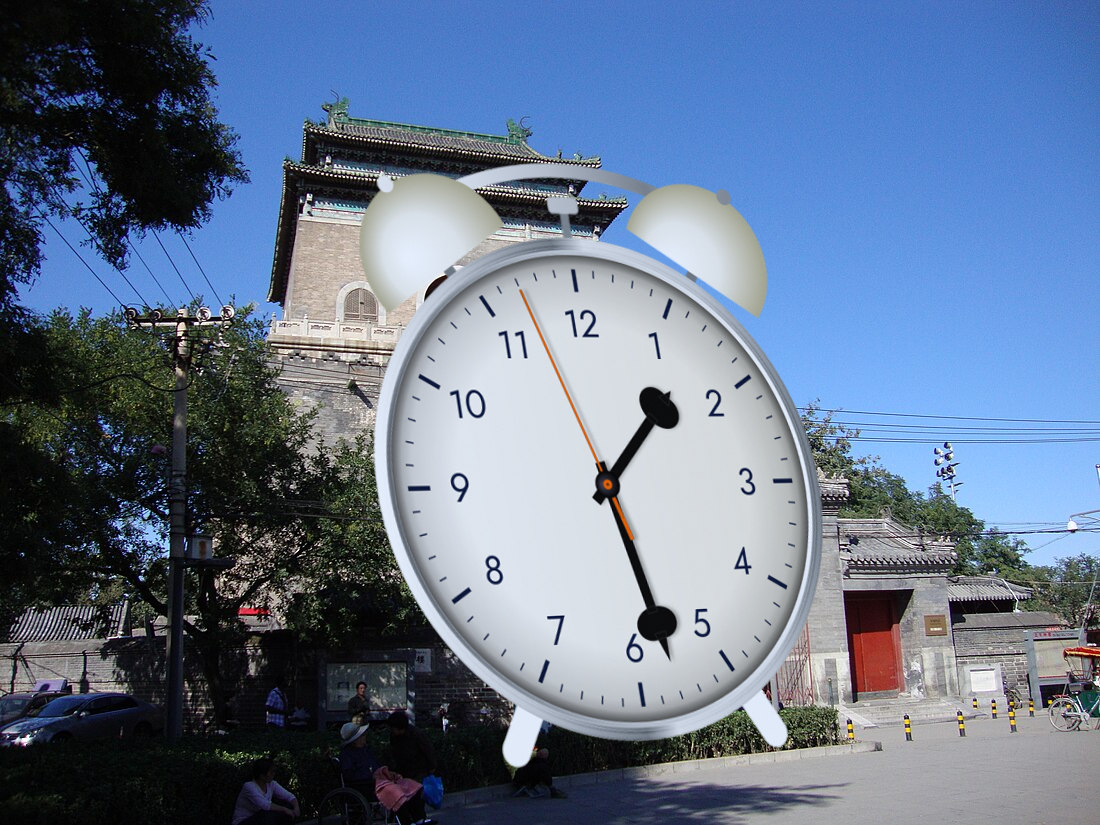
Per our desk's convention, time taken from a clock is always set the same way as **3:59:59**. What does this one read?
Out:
**1:27:57**
